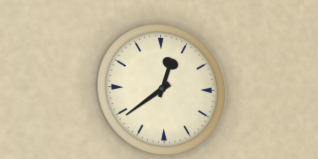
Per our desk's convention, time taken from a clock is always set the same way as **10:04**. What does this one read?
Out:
**12:39**
